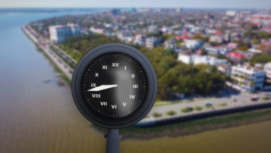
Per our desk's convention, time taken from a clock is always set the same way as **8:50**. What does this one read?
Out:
**8:43**
